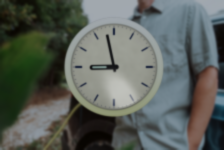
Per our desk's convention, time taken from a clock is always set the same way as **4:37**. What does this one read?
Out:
**8:58**
